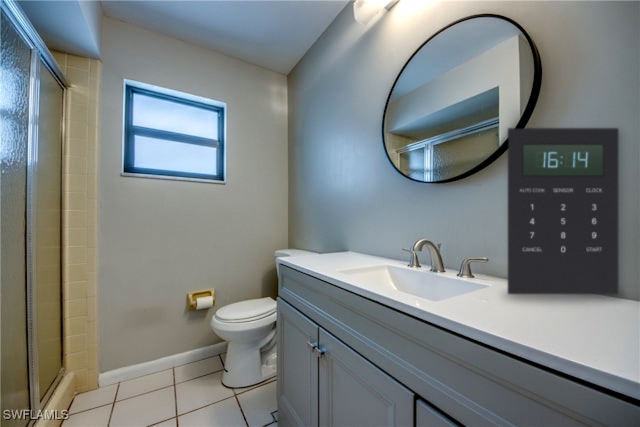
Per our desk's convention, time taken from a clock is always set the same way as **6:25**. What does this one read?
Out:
**16:14**
